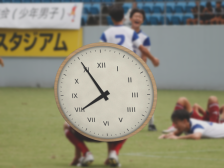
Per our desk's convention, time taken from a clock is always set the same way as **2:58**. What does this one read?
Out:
**7:55**
